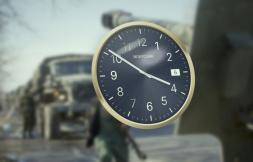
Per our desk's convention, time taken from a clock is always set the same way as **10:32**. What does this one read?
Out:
**3:51**
